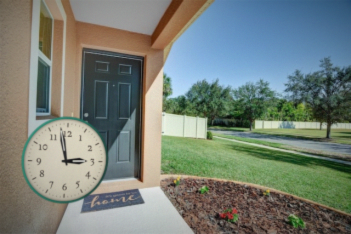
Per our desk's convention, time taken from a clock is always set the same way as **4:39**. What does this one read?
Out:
**2:58**
